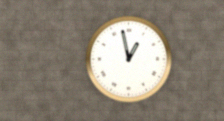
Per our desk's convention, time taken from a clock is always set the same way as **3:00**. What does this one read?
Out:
**12:58**
